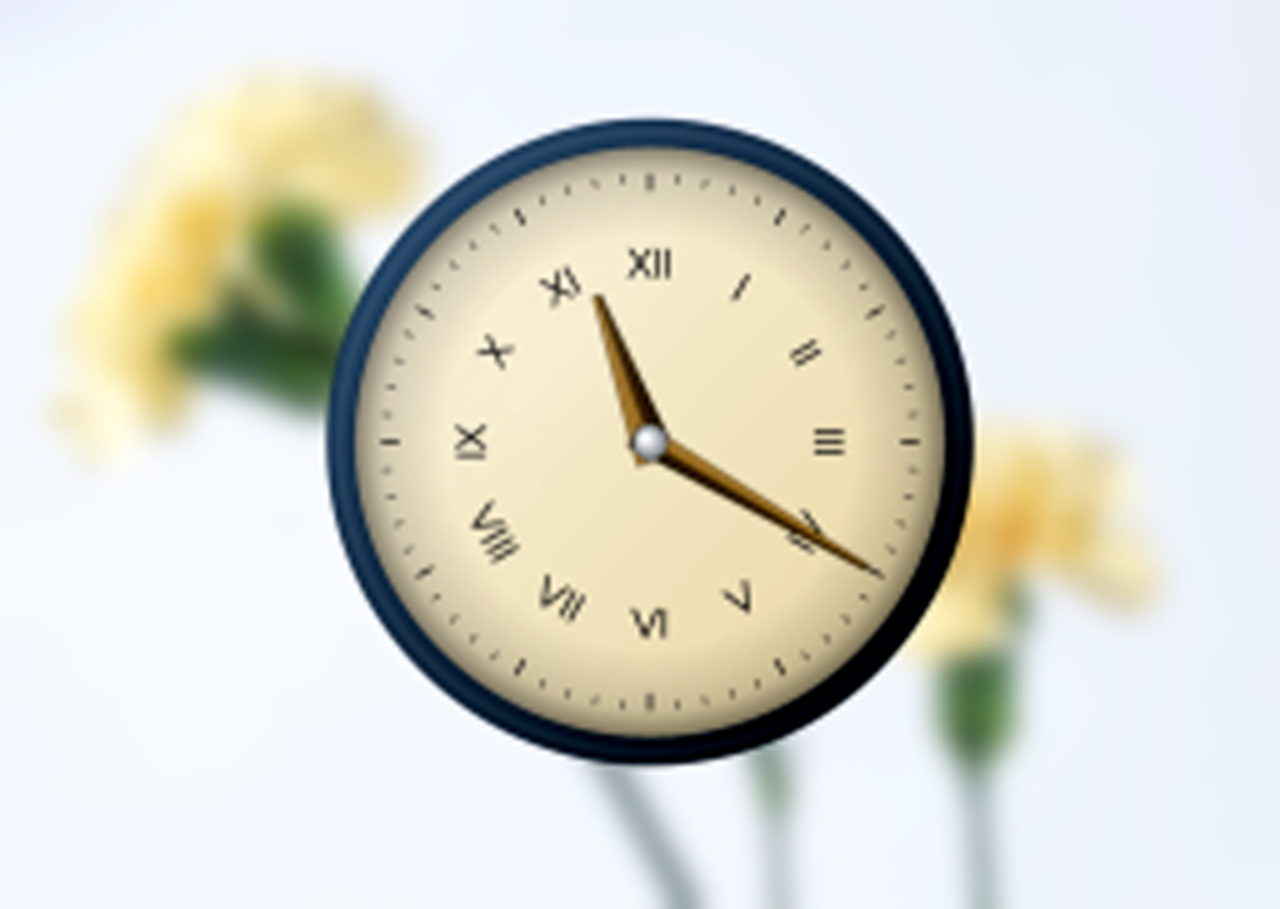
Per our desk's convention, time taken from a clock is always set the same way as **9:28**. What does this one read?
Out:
**11:20**
